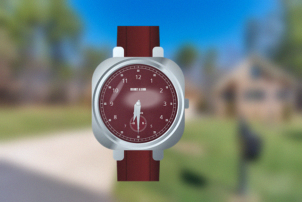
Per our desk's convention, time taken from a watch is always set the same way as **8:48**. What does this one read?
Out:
**6:30**
